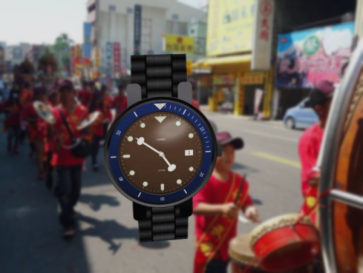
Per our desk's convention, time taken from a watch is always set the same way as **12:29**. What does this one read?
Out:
**4:51**
